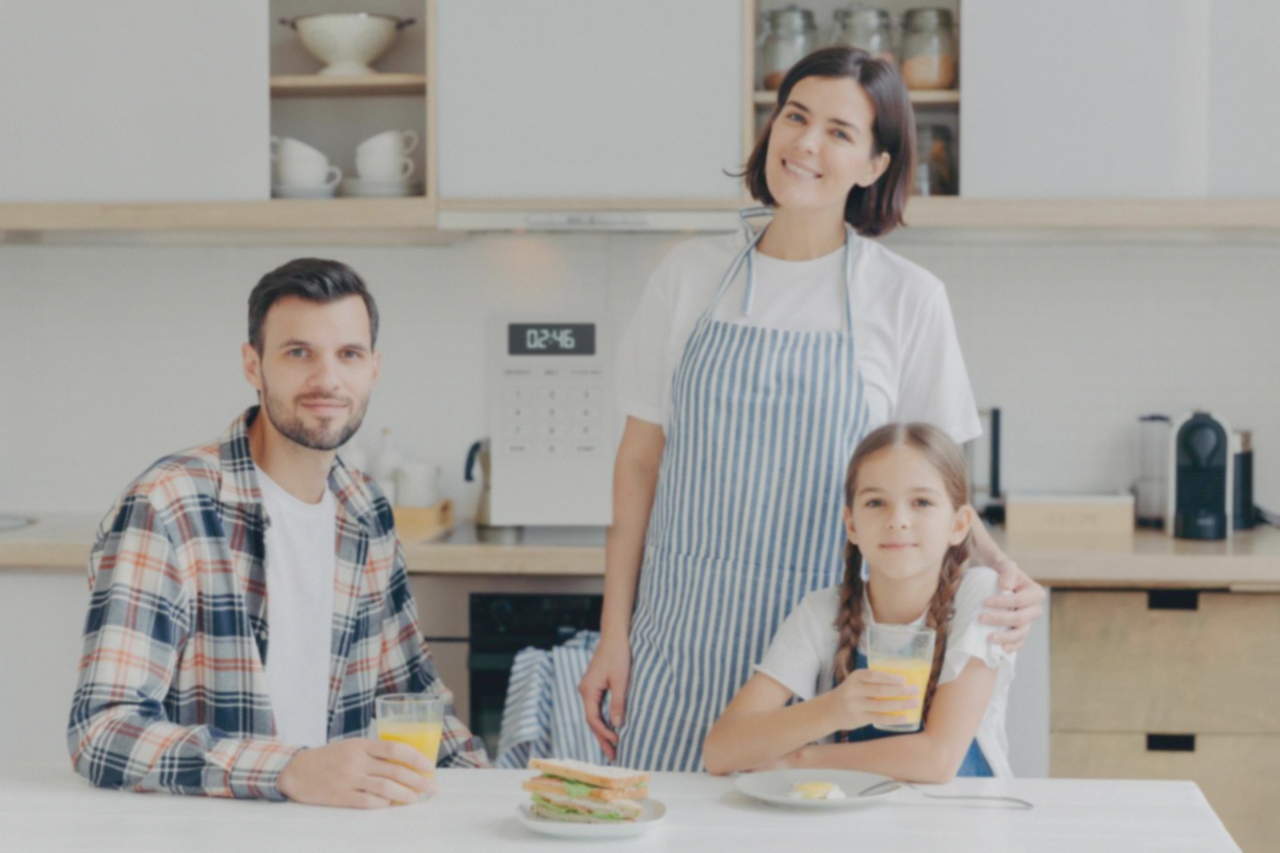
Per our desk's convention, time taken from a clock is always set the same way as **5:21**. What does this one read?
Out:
**2:46**
